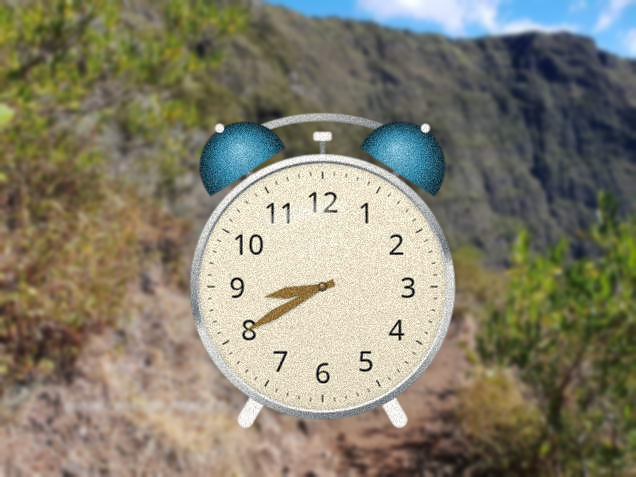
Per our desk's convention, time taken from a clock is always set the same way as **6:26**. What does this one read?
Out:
**8:40**
